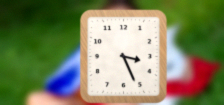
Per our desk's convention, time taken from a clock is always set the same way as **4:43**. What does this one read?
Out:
**3:26**
